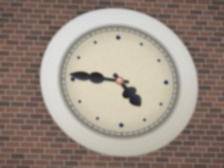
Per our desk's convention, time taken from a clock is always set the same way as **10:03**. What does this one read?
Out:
**4:46**
